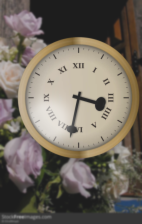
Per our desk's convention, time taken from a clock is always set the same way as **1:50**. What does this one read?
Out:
**3:32**
